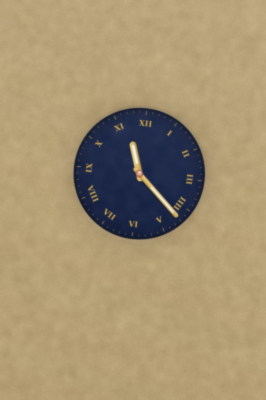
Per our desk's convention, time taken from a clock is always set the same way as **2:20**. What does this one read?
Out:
**11:22**
